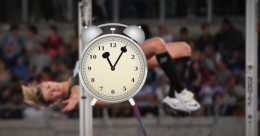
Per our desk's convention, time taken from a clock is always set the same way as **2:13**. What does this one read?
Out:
**11:05**
